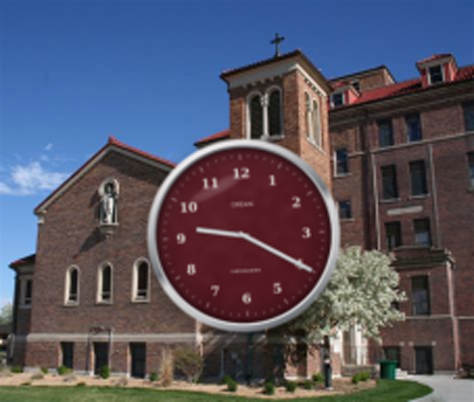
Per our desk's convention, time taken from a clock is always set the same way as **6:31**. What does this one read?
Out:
**9:20**
